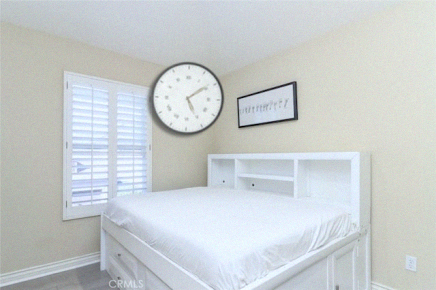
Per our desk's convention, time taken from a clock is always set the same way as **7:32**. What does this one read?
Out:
**5:09**
